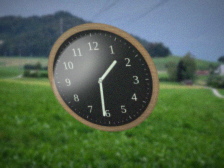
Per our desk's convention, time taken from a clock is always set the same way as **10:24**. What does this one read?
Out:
**1:31**
